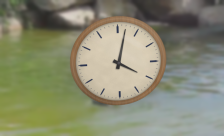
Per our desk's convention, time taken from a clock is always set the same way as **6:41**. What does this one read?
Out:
**4:02**
